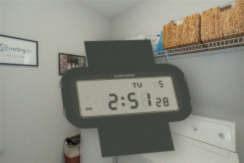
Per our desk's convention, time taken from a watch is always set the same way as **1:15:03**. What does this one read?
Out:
**2:51:28**
